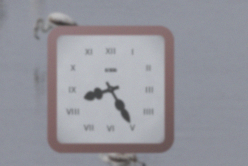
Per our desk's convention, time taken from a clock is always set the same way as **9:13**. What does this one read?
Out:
**8:25**
